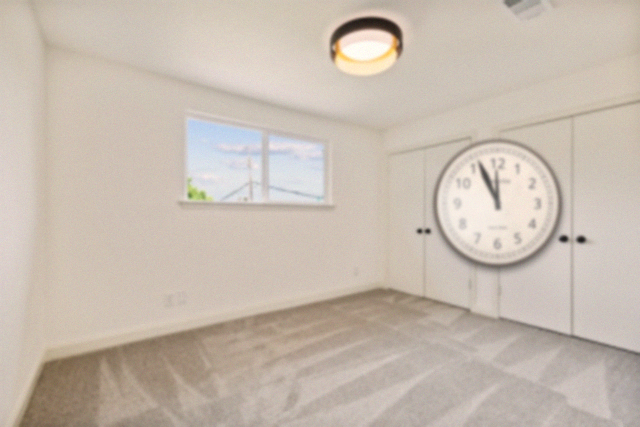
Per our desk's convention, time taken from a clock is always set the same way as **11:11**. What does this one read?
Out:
**11:56**
